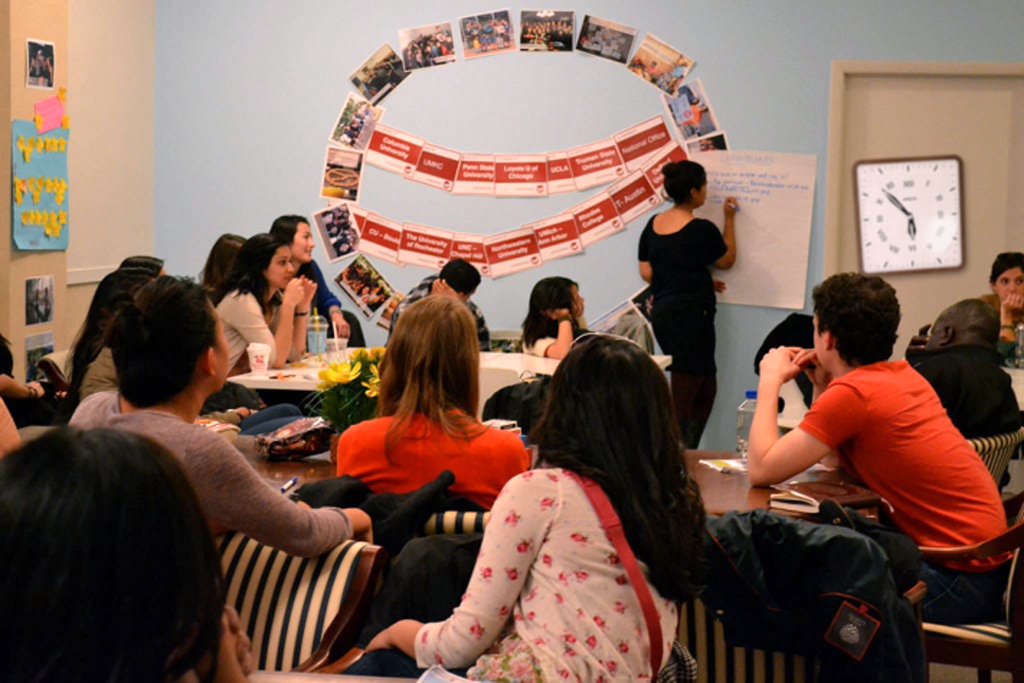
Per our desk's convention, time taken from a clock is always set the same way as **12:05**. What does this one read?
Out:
**5:53**
